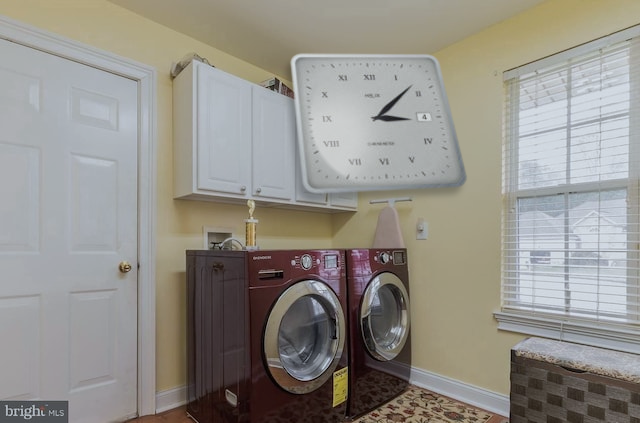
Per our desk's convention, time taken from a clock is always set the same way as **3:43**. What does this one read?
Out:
**3:08**
